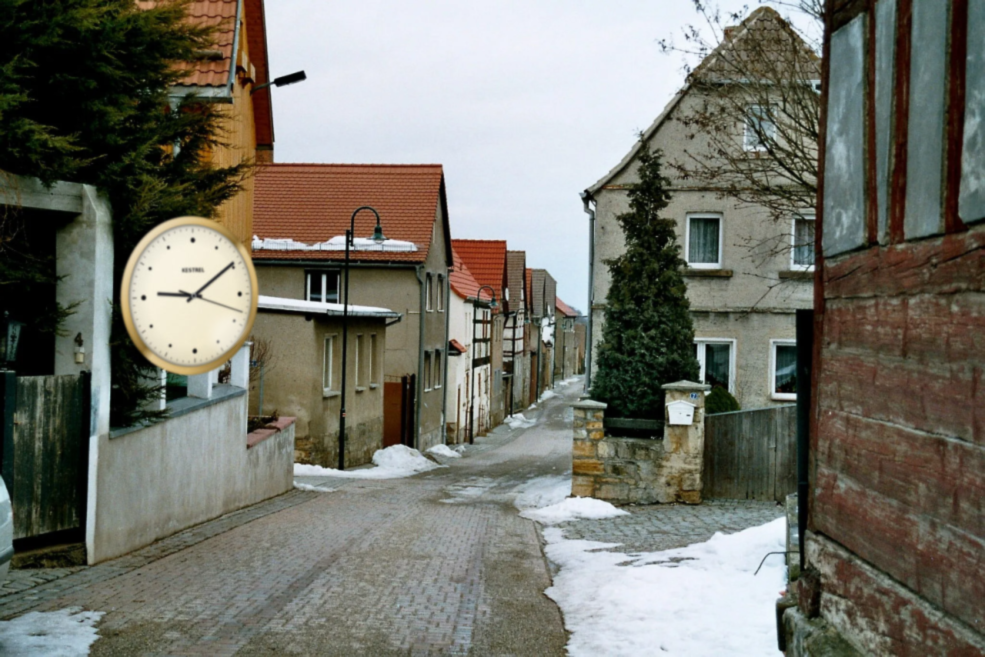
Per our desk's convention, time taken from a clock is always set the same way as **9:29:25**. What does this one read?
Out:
**9:09:18**
